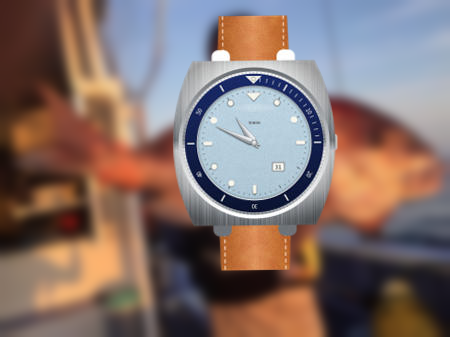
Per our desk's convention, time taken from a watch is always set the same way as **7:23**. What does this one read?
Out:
**10:49**
